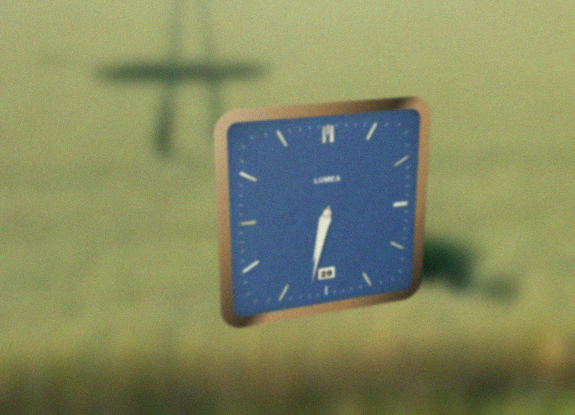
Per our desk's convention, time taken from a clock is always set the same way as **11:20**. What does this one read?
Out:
**6:32**
